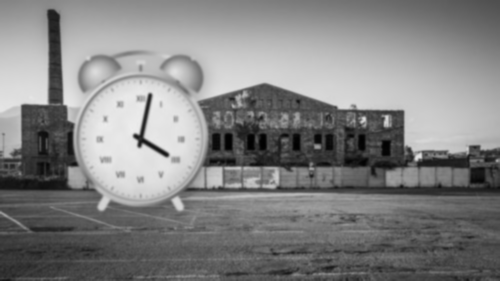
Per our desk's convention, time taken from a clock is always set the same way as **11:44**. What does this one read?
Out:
**4:02**
